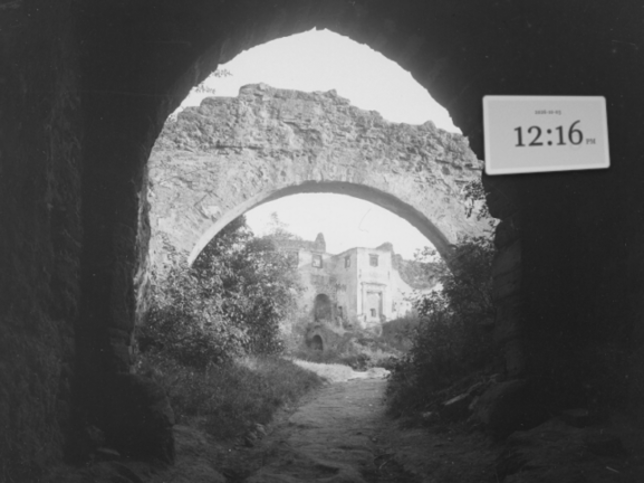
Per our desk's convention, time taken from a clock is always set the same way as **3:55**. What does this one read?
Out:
**12:16**
